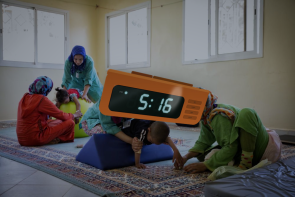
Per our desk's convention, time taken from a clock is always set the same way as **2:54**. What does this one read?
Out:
**5:16**
